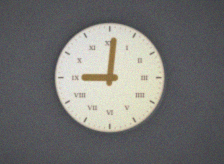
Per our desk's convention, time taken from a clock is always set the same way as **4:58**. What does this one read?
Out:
**9:01**
